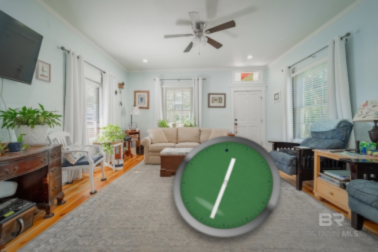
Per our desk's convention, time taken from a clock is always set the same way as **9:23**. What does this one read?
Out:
**12:33**
